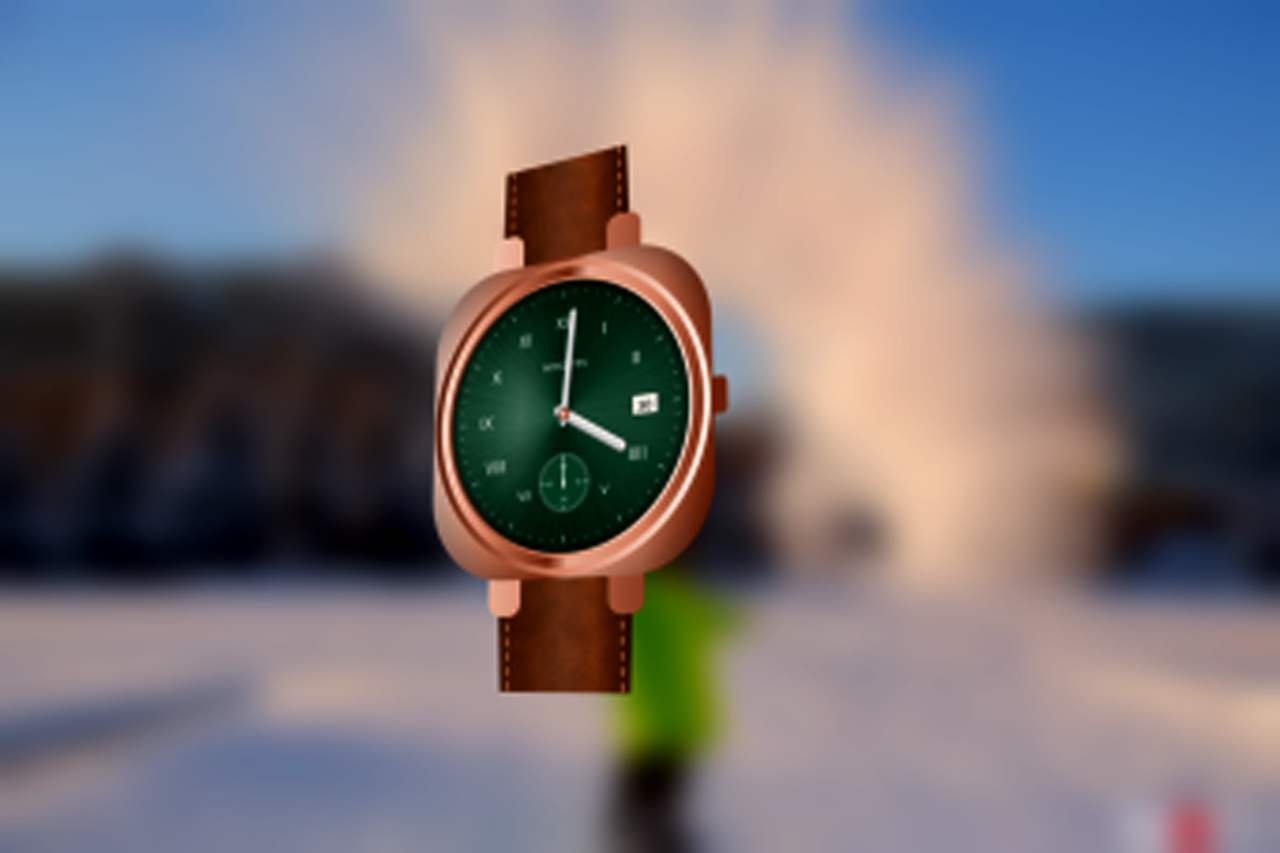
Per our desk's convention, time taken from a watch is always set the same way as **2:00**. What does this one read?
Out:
**4:01**
